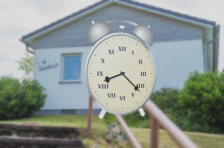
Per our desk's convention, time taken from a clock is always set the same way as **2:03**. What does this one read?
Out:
**8:22**
